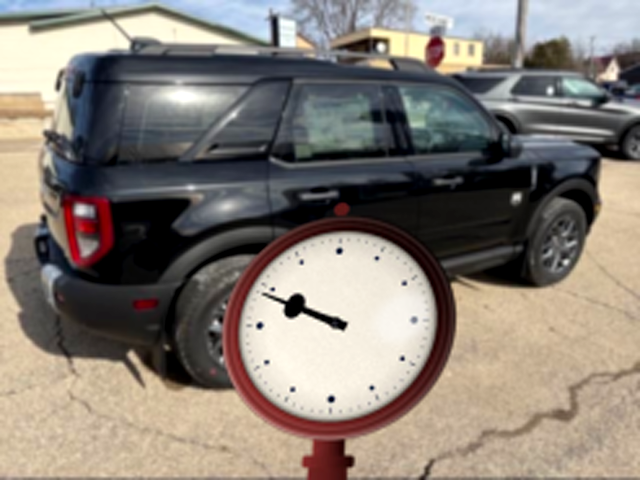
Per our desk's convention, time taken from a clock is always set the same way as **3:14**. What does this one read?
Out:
**9:49**
